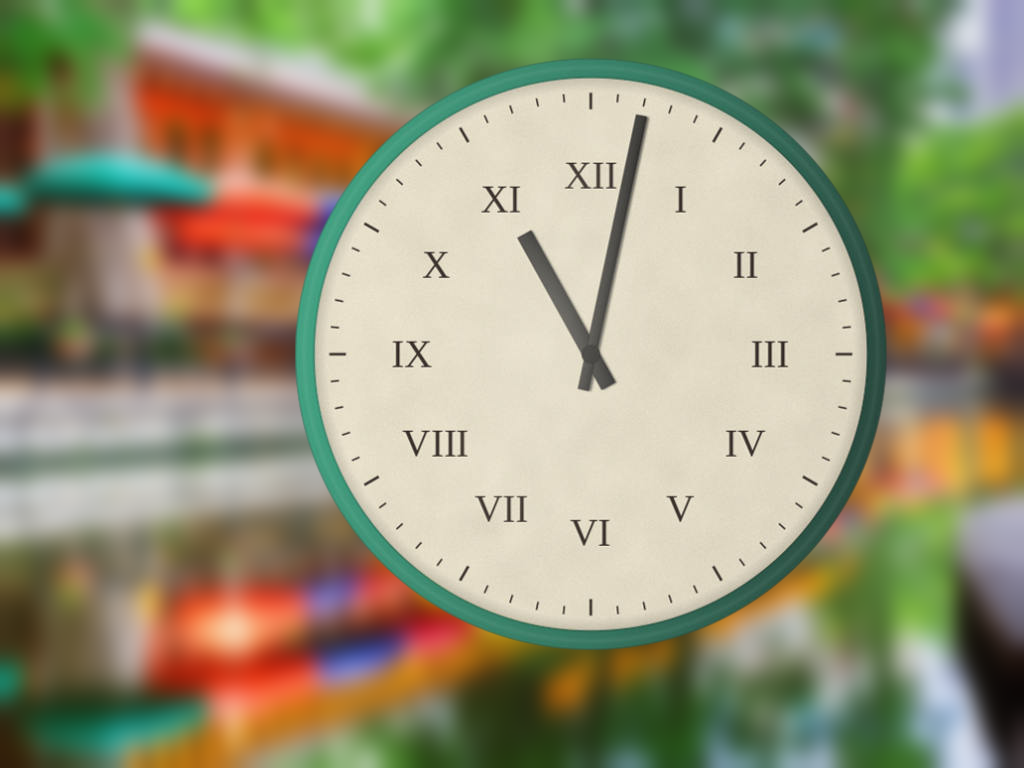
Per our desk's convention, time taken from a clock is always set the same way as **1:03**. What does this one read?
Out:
**11:02**
